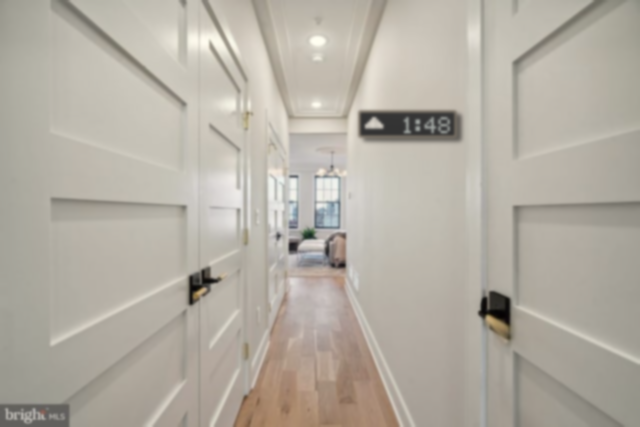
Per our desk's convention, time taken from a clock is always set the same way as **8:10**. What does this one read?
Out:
**1:48**
